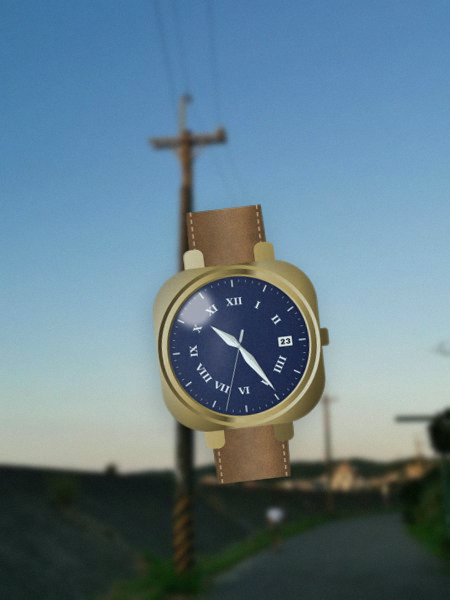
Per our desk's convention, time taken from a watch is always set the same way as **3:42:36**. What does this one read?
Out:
**10:24:33**
